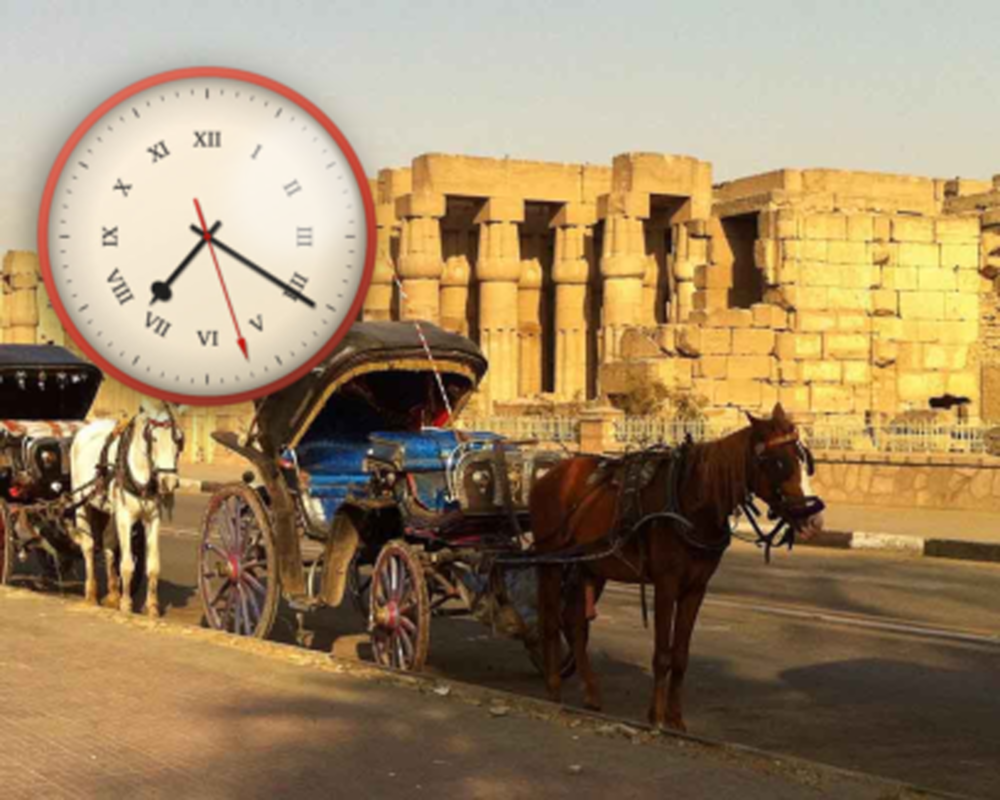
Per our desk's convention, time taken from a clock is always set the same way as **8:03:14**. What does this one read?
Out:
**7:20:27**
